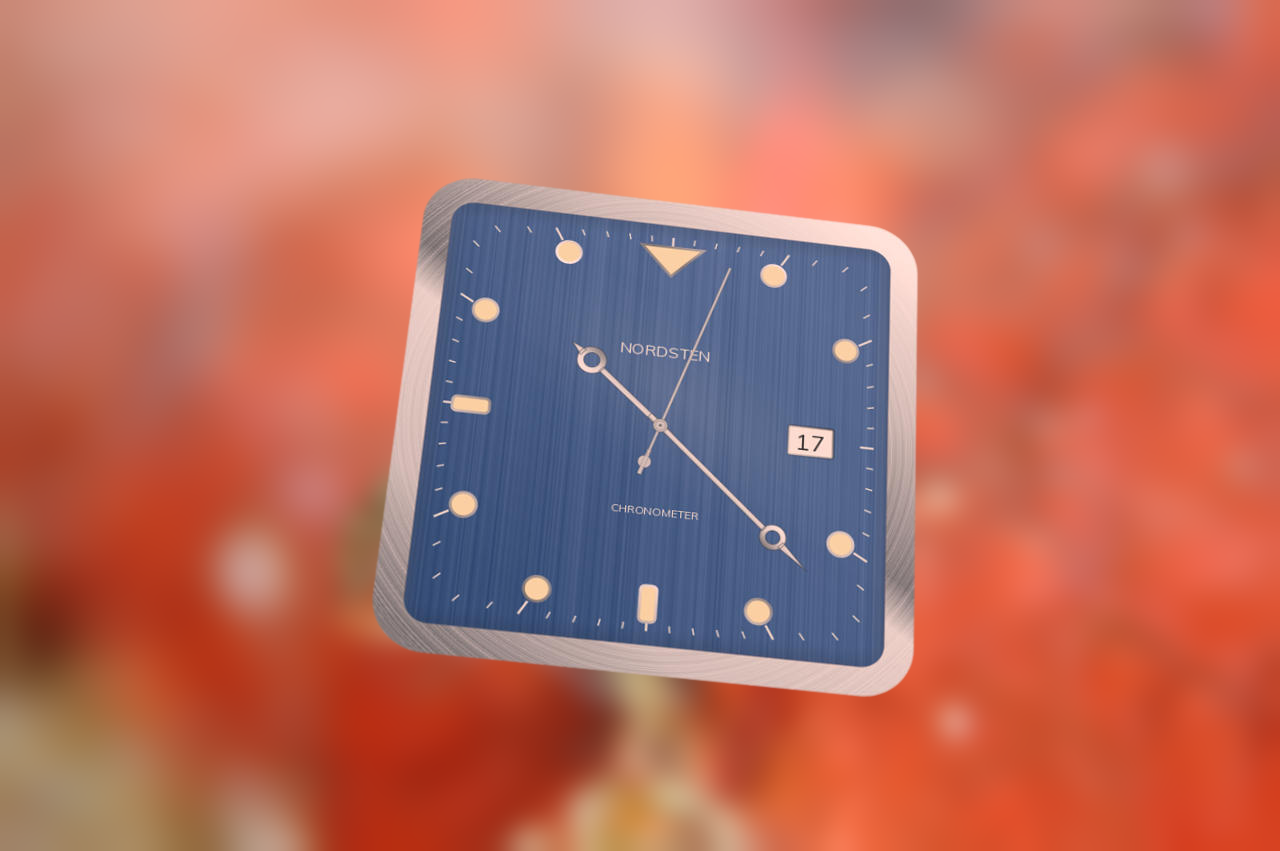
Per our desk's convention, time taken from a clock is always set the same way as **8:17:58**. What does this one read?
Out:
**10:22:03**
